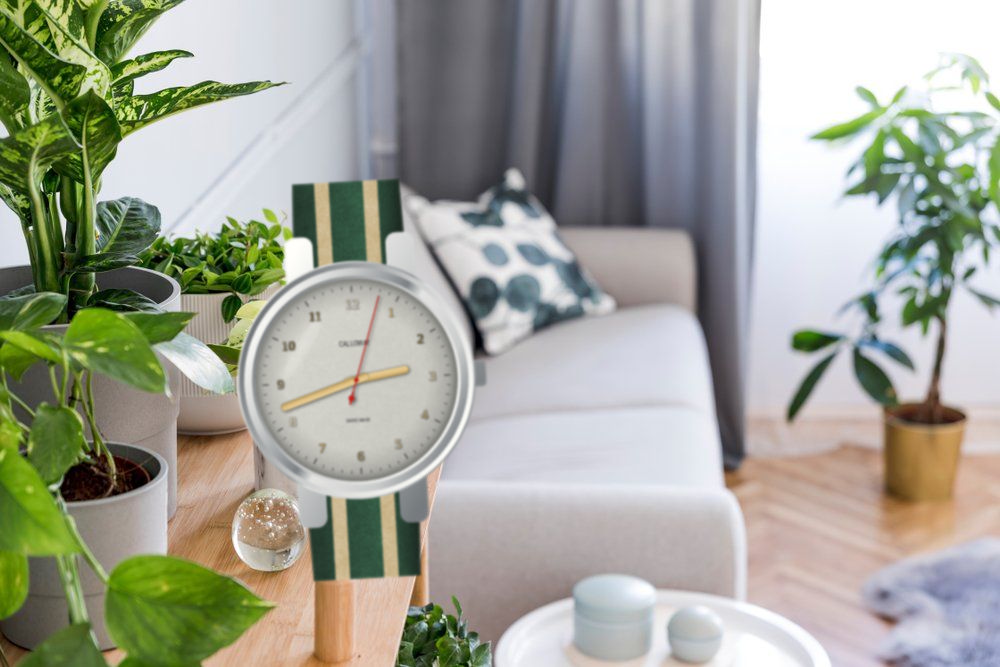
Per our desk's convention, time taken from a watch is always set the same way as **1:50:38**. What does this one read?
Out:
**2:42:03**
